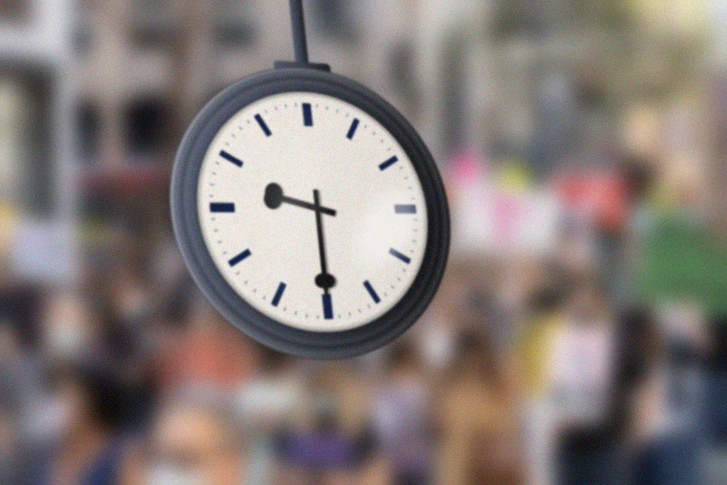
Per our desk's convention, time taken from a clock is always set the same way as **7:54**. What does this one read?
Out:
**9:30**
